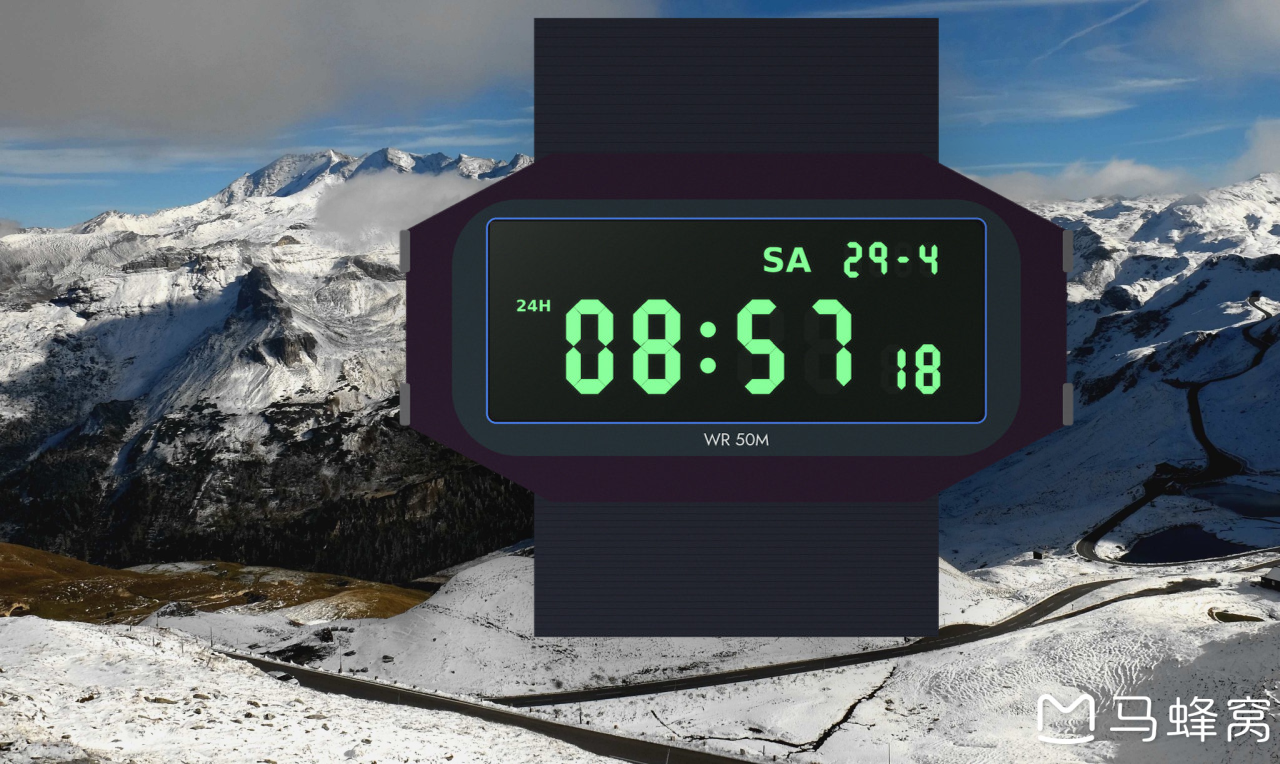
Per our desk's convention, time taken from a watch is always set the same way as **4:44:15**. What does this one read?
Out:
**8:57:18**
